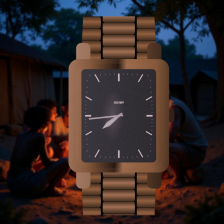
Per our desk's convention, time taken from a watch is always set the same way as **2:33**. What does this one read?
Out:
**7:44**
